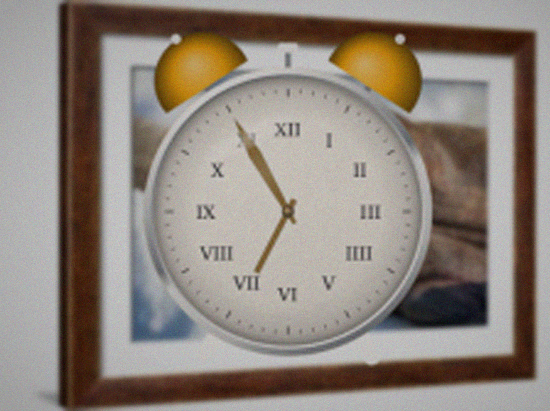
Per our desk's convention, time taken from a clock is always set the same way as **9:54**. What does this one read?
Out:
**6:55**
